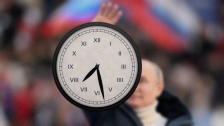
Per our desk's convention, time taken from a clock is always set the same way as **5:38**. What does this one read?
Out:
**7:28**
